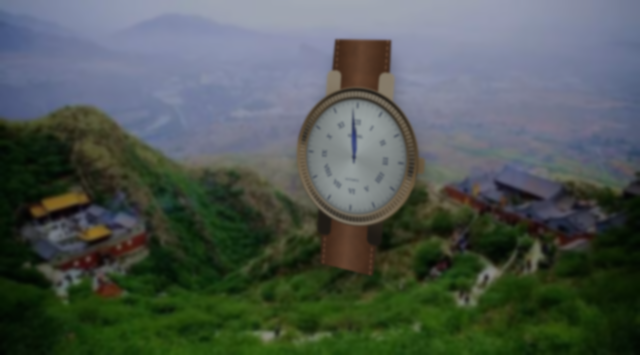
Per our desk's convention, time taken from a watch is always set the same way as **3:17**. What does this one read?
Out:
**11:59**
